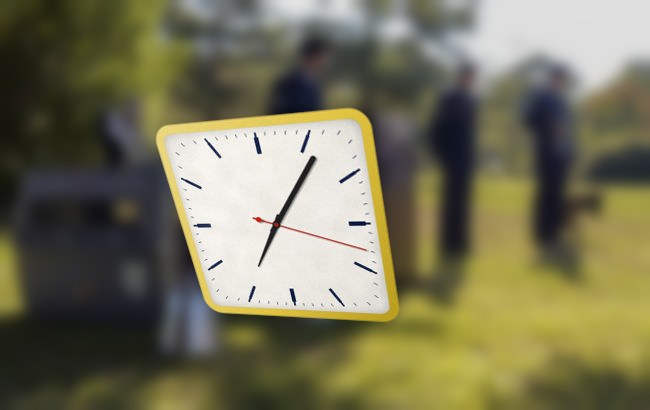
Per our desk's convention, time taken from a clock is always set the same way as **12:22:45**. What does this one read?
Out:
**7:06:18**
